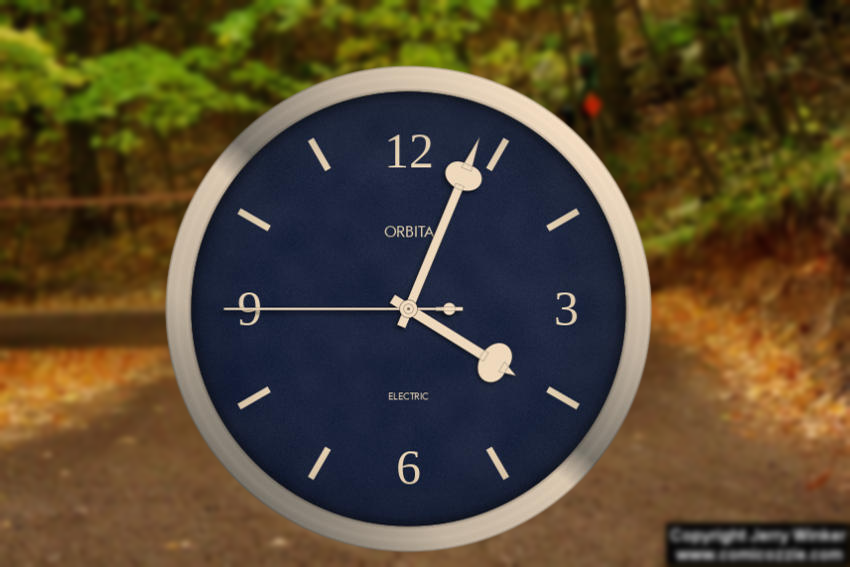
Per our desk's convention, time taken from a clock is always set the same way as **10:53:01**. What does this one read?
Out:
**4:03:45**
